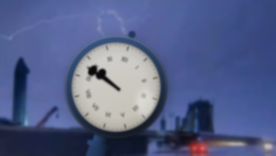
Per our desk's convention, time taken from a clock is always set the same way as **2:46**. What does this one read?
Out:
**9:48**
